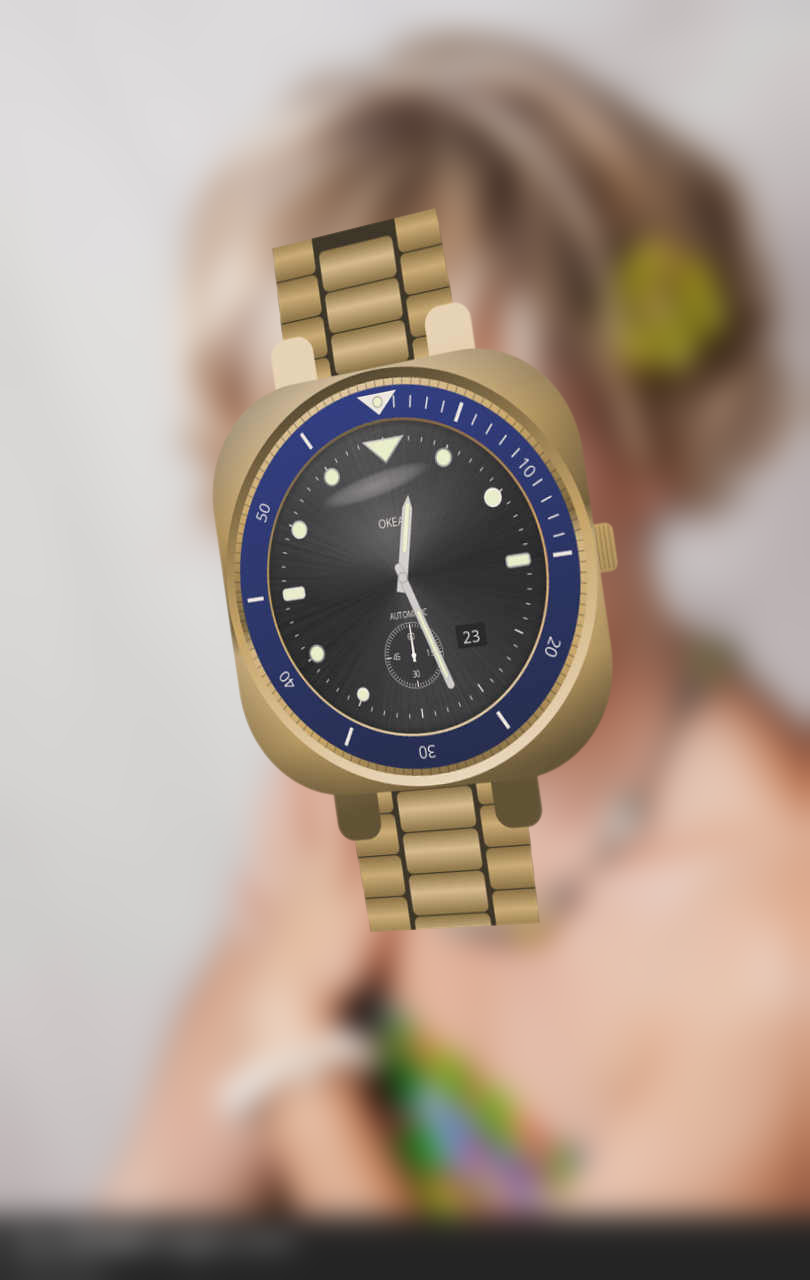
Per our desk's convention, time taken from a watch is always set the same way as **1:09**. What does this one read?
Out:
**12:27**
